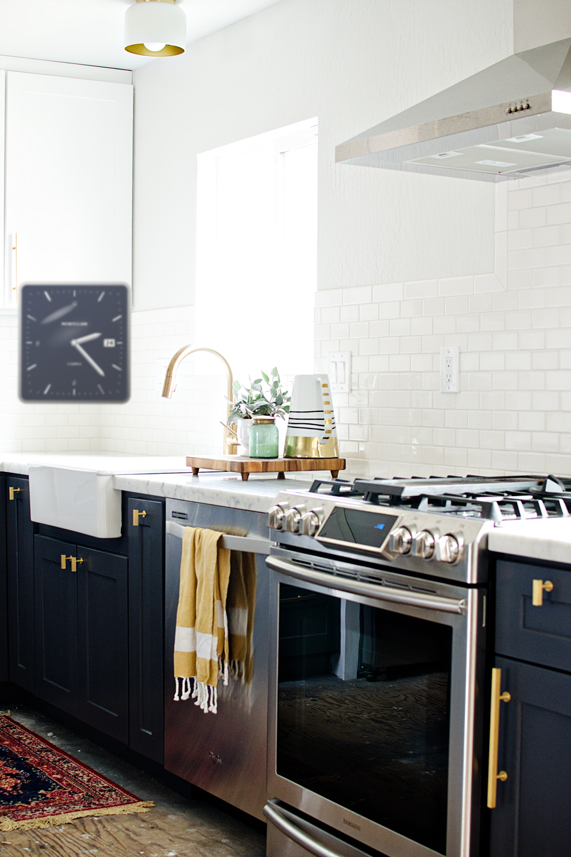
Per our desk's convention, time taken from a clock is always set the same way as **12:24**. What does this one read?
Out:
**2:23**
